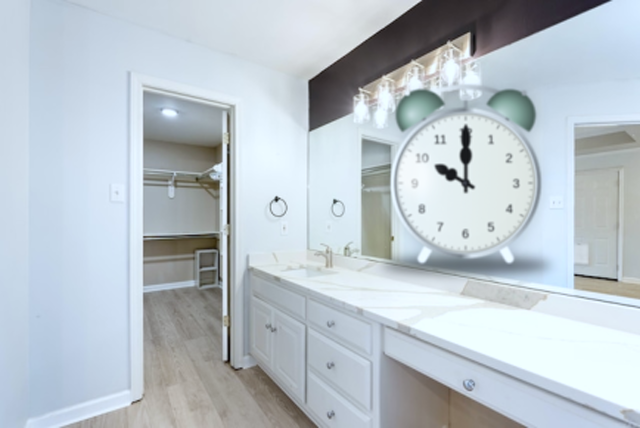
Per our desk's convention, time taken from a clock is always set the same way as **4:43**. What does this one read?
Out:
**10:00**
